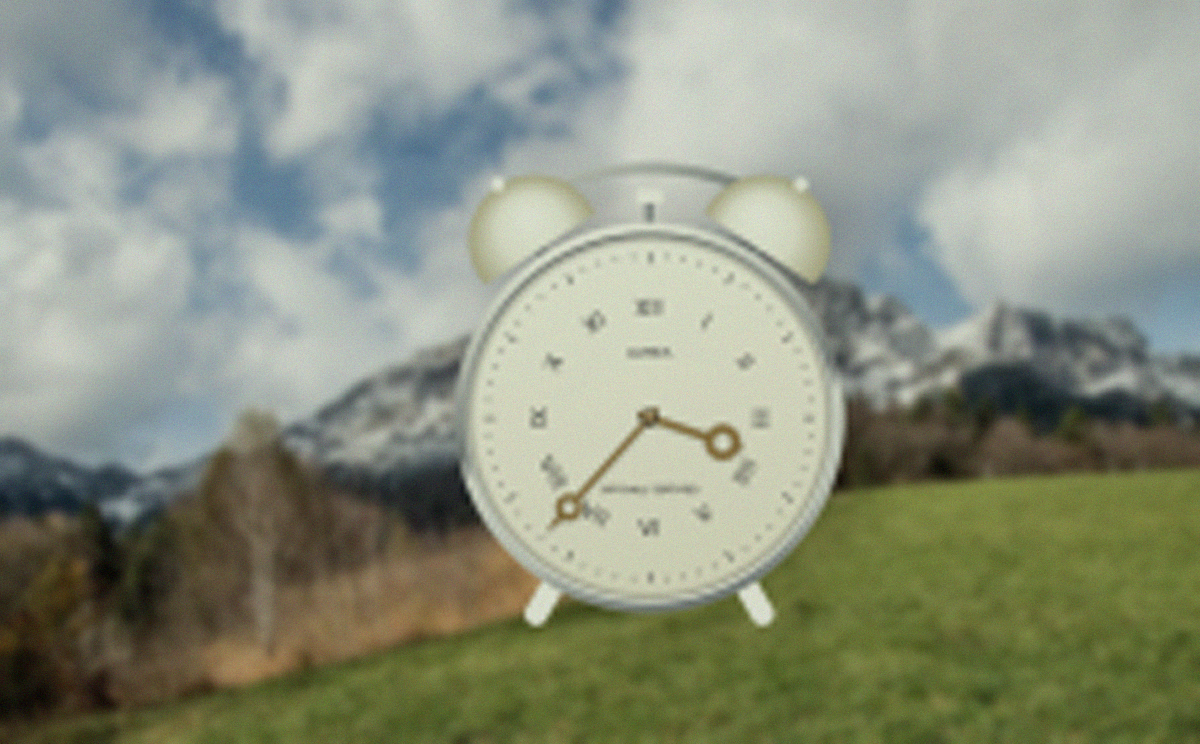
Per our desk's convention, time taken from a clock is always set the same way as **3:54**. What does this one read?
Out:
**3:37**
